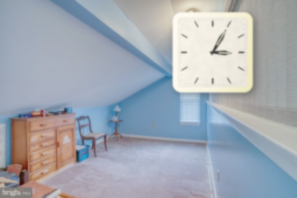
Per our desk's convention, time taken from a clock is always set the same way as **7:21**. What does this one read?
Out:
**3:05**
